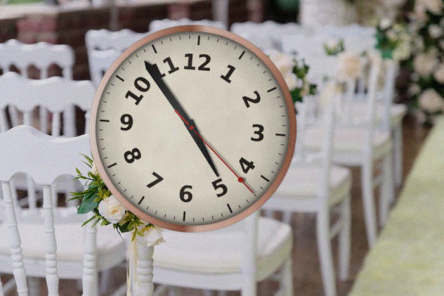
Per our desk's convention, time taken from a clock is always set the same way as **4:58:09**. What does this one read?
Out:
**4:53:22**
